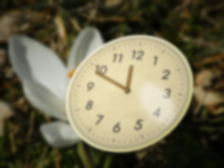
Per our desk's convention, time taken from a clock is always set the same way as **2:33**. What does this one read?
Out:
**11:49**
